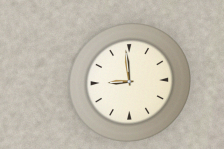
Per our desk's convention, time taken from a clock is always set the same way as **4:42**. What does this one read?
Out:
**8:59**
